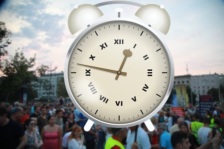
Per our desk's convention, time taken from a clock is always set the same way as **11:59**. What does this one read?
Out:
**12:47**
